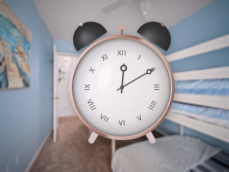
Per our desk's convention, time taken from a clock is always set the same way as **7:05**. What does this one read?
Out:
**12:10**
